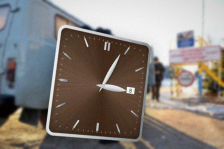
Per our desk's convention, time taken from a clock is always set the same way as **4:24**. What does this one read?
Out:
**3:04**
